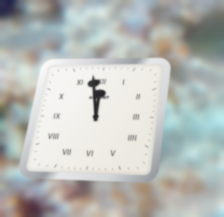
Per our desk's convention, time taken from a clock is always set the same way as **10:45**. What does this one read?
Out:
**11:58**
